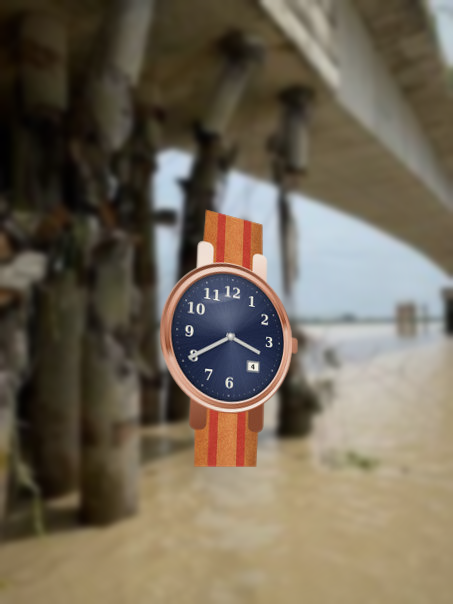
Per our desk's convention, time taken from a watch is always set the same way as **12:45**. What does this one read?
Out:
**3:40**
